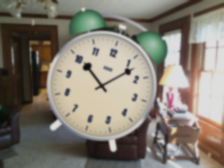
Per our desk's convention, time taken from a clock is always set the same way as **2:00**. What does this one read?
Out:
**10:07**
